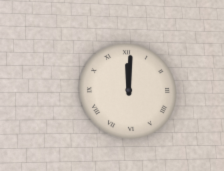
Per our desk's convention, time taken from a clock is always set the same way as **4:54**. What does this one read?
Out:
**12:01**
